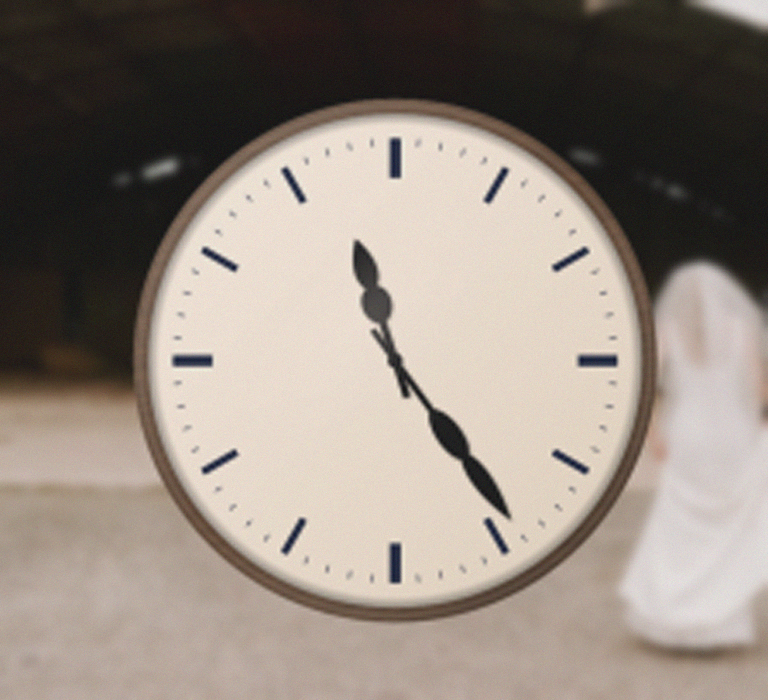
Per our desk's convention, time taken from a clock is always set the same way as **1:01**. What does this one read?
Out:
**11:24**
